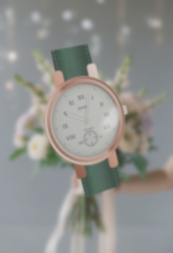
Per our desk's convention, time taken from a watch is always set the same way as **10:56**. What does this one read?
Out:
**10:03**
